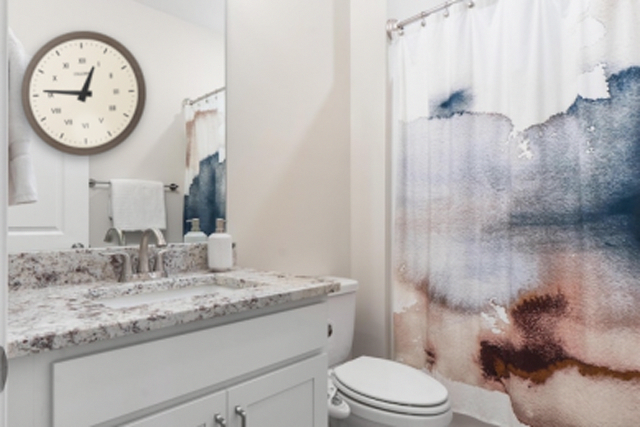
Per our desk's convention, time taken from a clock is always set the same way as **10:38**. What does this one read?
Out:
**12:46**
